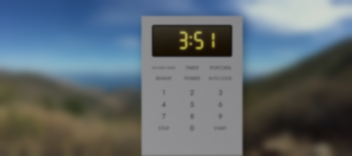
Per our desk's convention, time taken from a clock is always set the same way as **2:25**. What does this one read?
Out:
**3:51**
